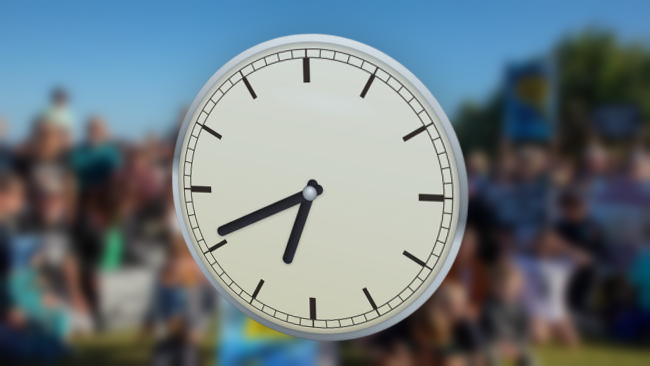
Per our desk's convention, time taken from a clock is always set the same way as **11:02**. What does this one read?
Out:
**6:41**
